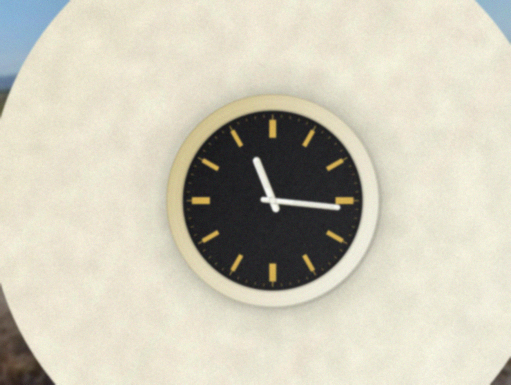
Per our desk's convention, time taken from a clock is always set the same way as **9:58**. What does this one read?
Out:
**11:16**
